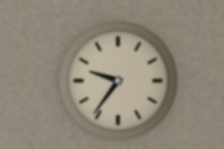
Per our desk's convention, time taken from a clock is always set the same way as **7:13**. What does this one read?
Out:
**9:36**
